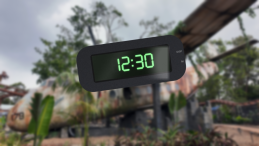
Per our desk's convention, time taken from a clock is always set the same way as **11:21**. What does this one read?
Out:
**12:30**
